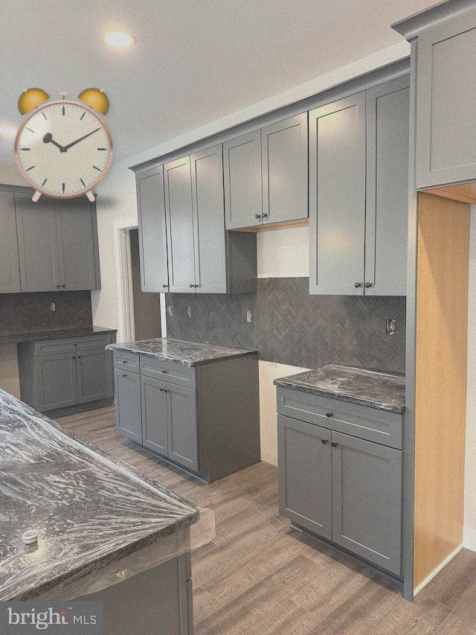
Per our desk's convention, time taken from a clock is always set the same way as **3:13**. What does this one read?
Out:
**10:10**
